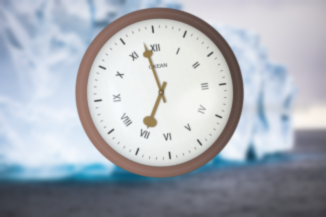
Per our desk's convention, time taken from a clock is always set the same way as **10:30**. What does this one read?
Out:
**6:58**
